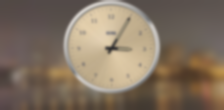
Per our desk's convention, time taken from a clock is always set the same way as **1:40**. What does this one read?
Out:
**3:05**
